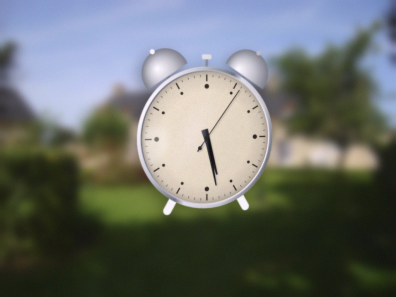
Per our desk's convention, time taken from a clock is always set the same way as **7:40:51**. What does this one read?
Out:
**5:28:06**
